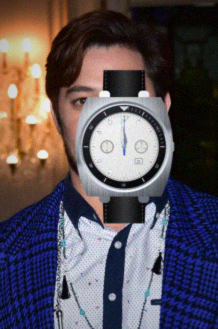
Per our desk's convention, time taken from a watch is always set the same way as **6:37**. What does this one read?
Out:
**11:59**
